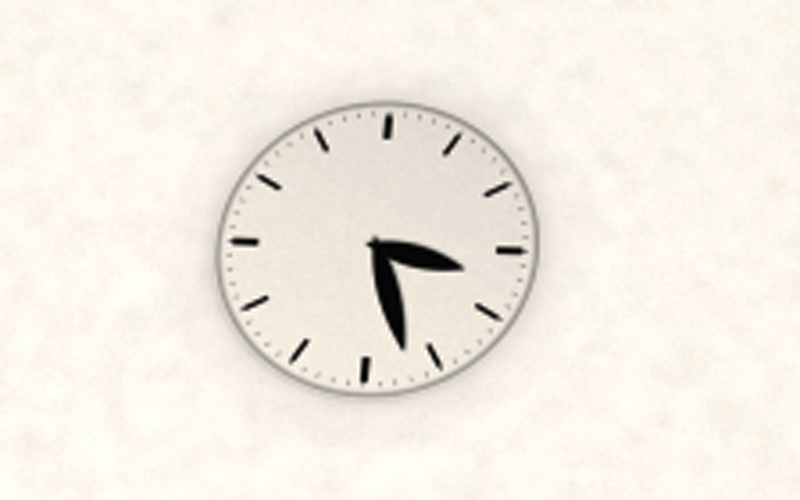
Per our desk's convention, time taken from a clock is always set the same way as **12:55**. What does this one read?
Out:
**3:27**
